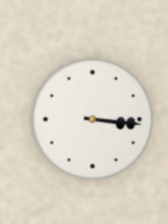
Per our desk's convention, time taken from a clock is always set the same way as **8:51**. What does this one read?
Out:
**3:16**
